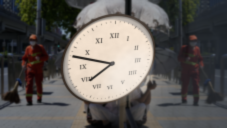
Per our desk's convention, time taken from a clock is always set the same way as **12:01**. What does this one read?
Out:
**7:48**
